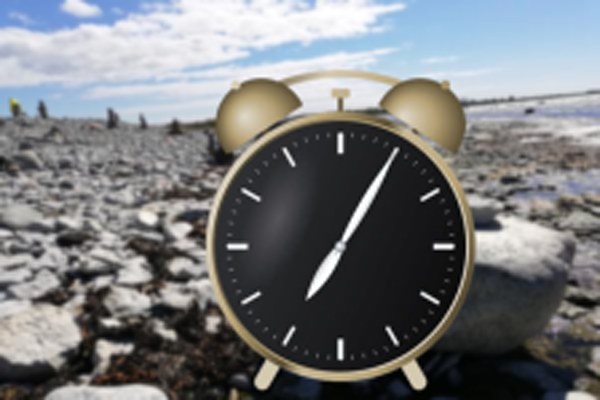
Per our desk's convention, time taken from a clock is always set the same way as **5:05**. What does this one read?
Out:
**7:05**
